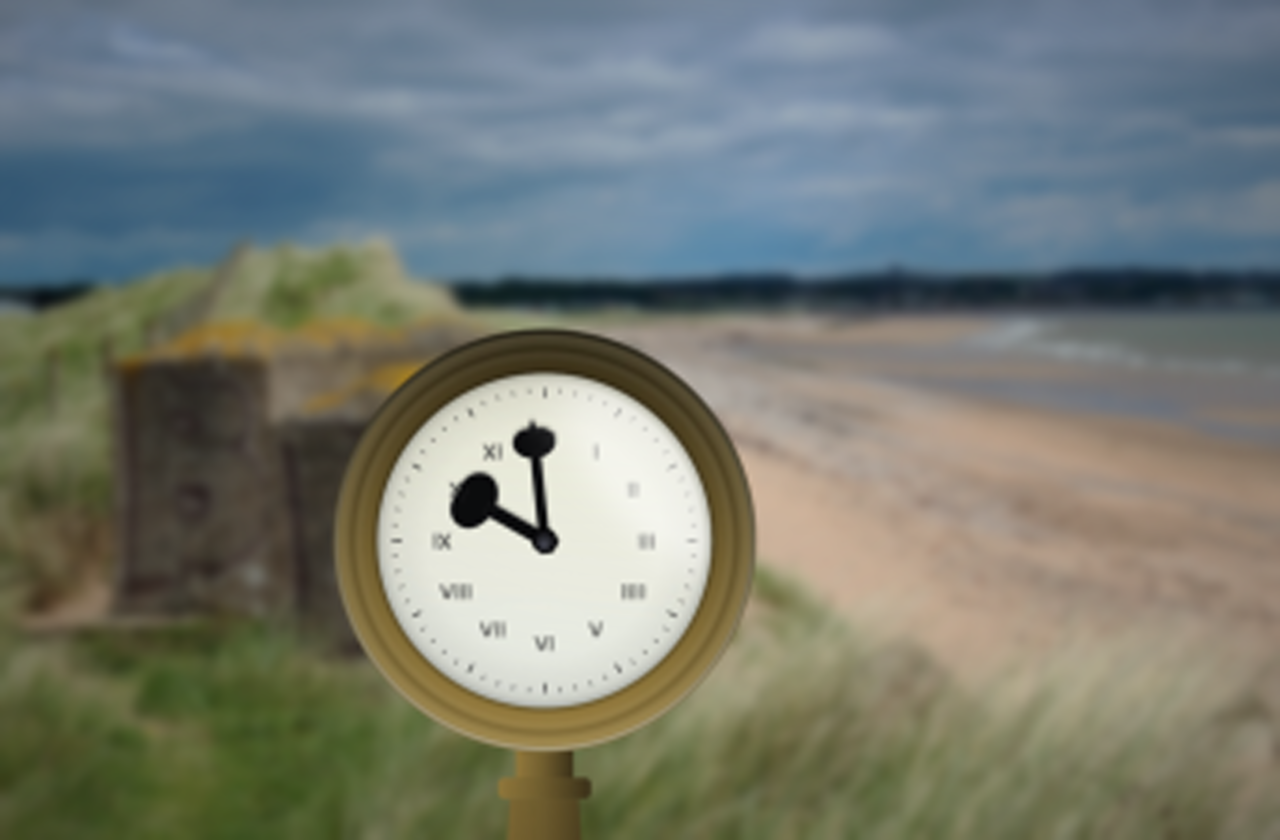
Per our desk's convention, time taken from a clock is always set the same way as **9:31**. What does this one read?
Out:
**9:59**
